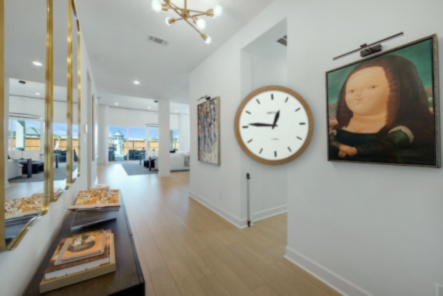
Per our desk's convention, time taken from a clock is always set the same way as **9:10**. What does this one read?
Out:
**12:46**
